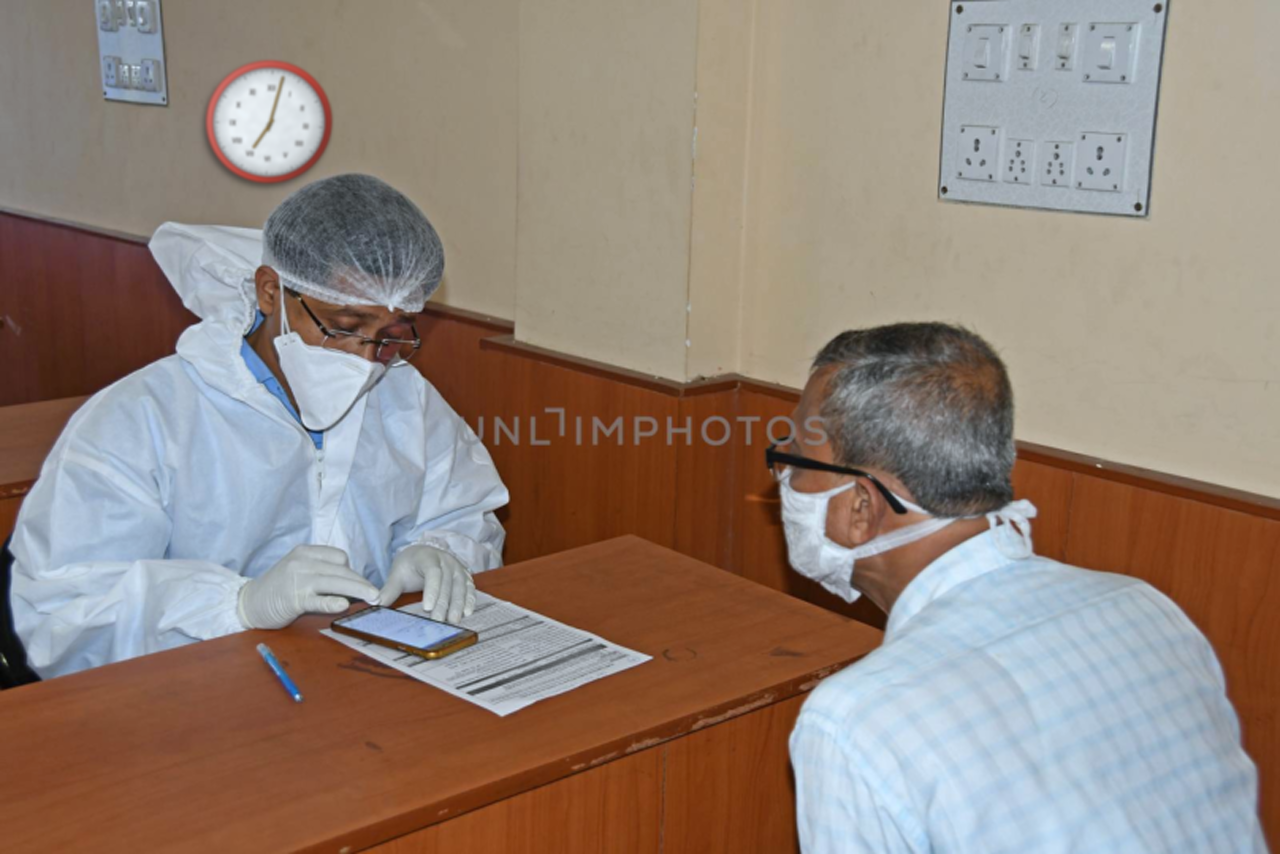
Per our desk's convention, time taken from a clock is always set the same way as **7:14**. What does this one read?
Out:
**7:02**
